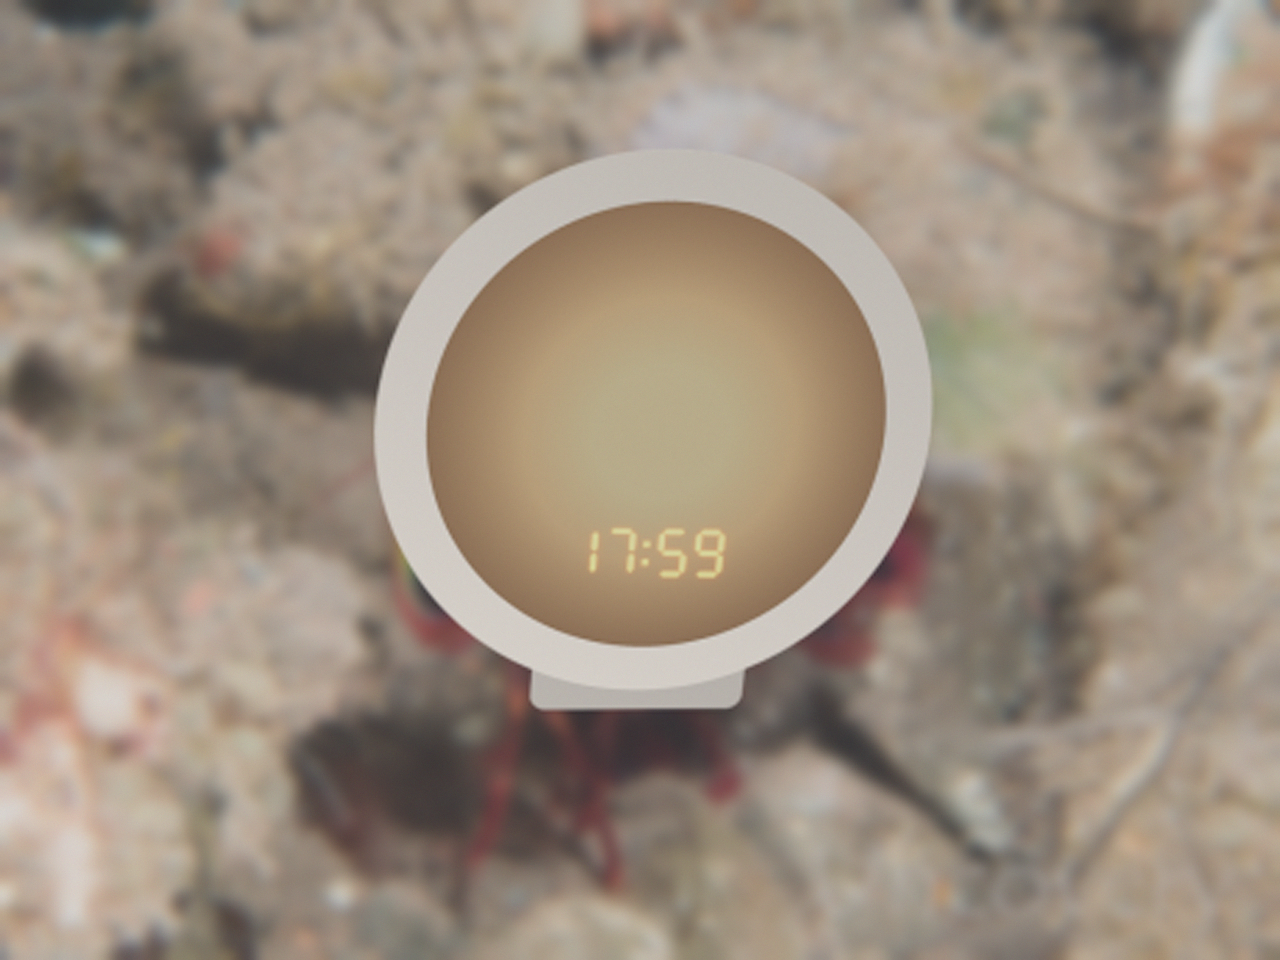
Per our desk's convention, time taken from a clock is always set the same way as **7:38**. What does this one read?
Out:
**17:59**
